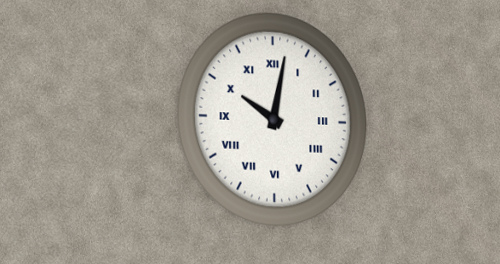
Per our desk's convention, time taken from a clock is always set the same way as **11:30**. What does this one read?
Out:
**10:02**
